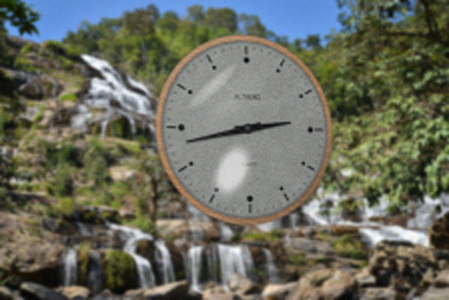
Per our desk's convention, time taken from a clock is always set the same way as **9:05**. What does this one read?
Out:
**2:43**
